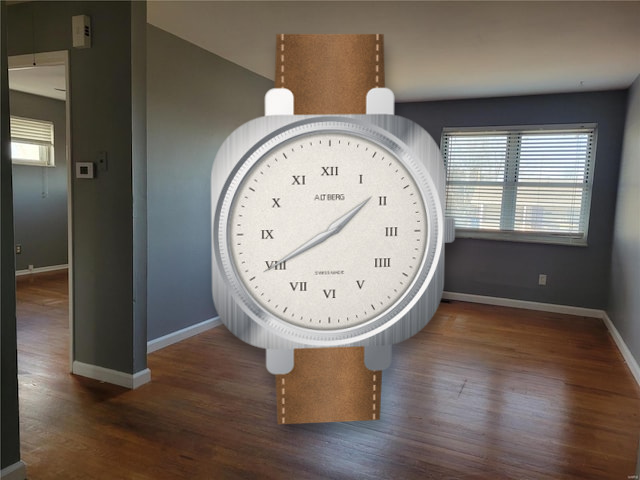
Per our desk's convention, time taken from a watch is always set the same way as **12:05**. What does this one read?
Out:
**1:40**
